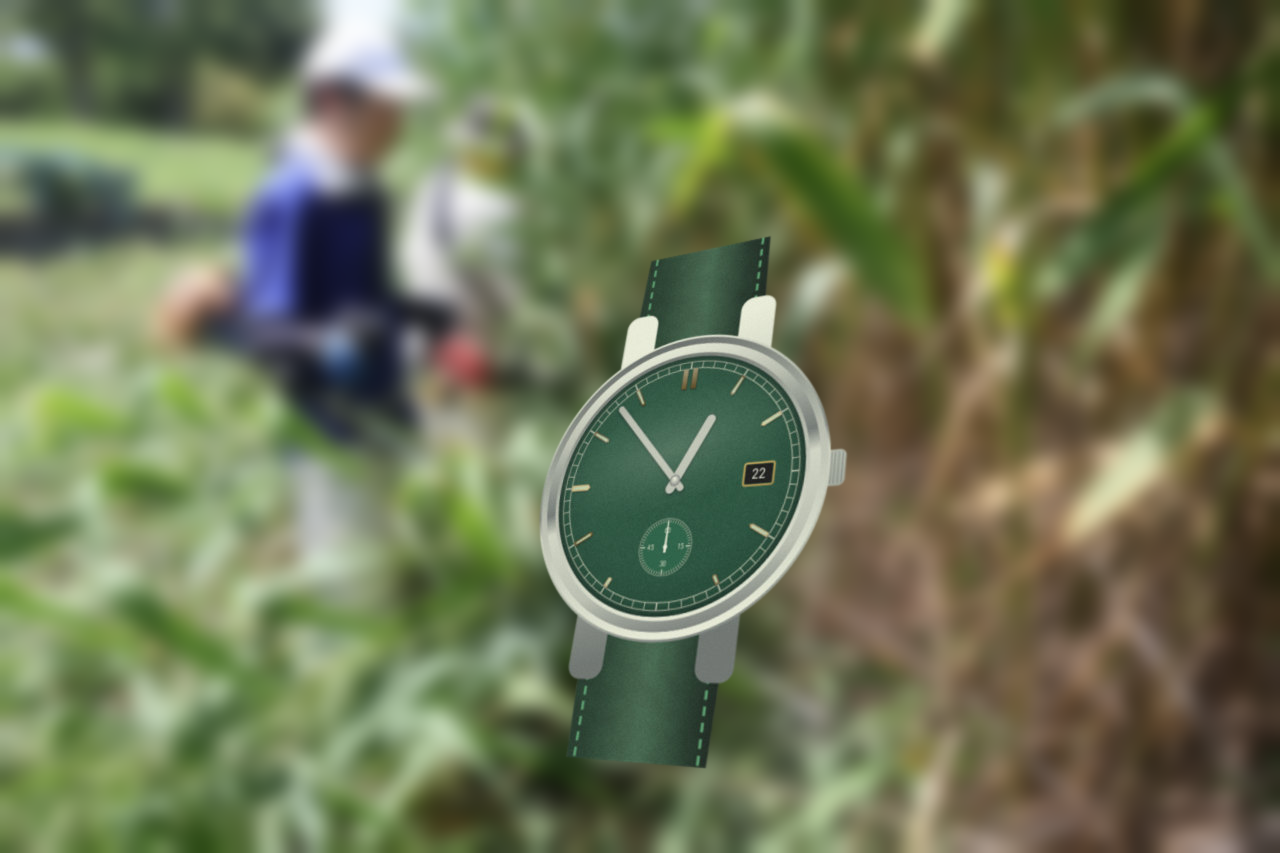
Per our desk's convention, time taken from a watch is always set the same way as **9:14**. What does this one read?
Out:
**12:53**
